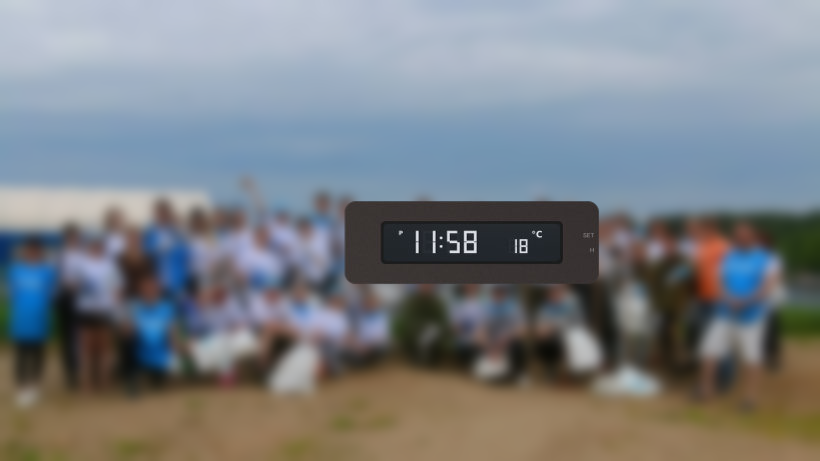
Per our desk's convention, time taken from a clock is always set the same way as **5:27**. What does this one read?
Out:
**11:58**
